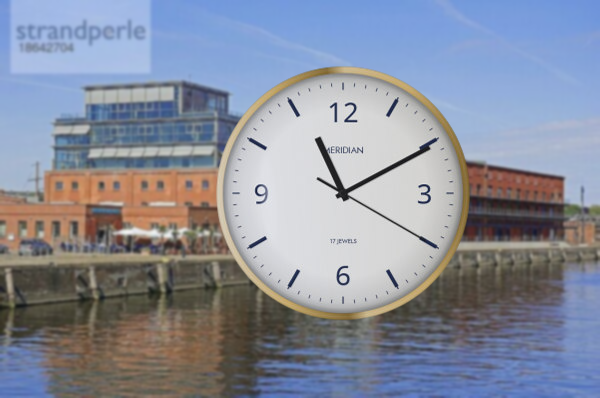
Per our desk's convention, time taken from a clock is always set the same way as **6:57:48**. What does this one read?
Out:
**11:10:20**
